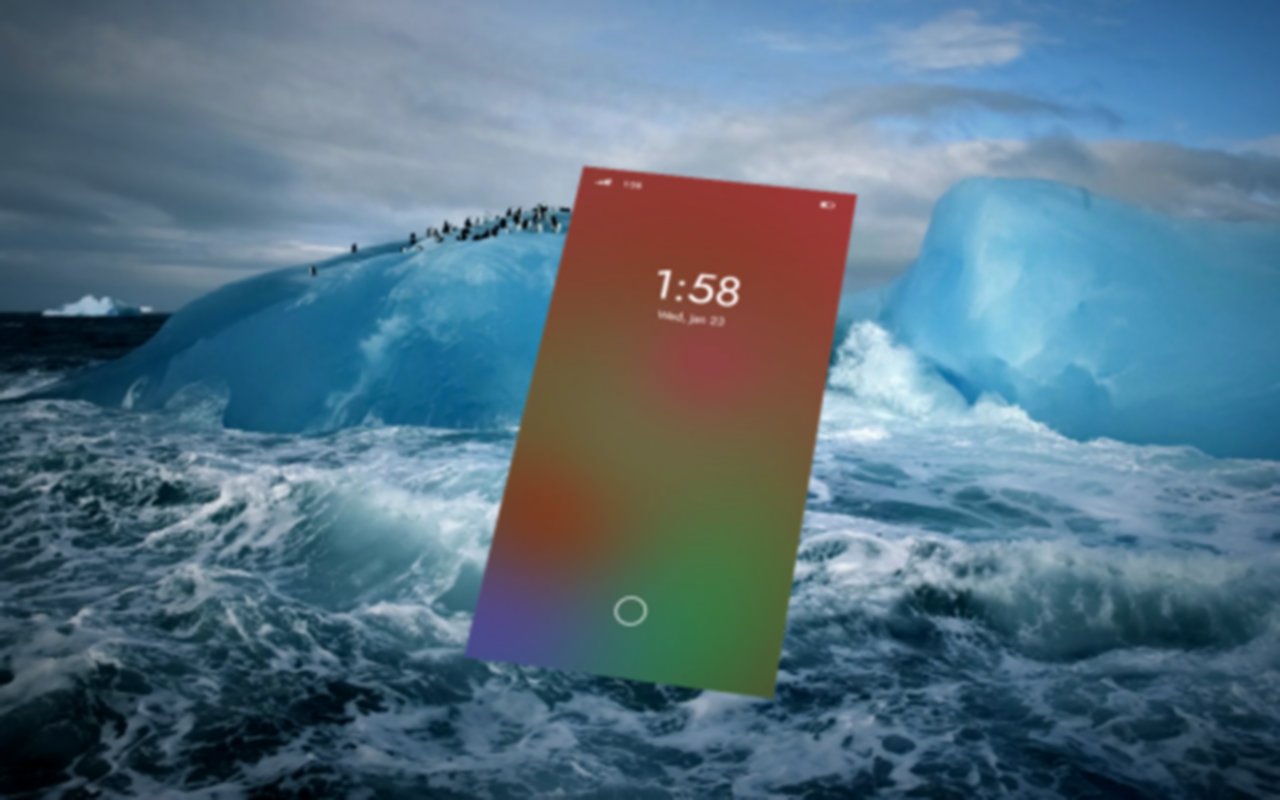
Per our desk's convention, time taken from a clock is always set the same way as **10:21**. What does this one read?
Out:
**1:58**
